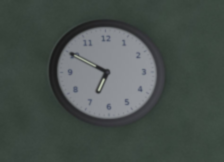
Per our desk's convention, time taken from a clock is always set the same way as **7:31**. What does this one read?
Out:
**6:50**
